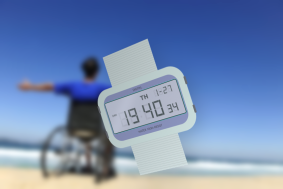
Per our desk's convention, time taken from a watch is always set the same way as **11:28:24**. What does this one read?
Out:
**19:40:34**
